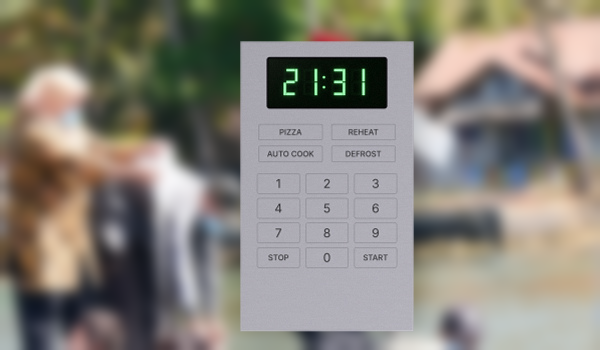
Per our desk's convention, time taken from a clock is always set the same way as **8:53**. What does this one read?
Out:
**21:31**
